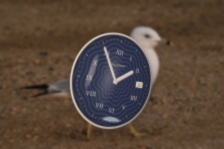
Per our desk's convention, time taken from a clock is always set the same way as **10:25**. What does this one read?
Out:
**1:55**
